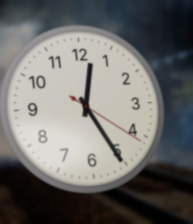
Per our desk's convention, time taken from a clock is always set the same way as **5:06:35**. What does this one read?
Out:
**12:25:21**
